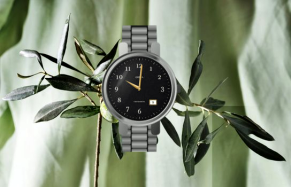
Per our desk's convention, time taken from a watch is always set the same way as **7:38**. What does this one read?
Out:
**10:01**
